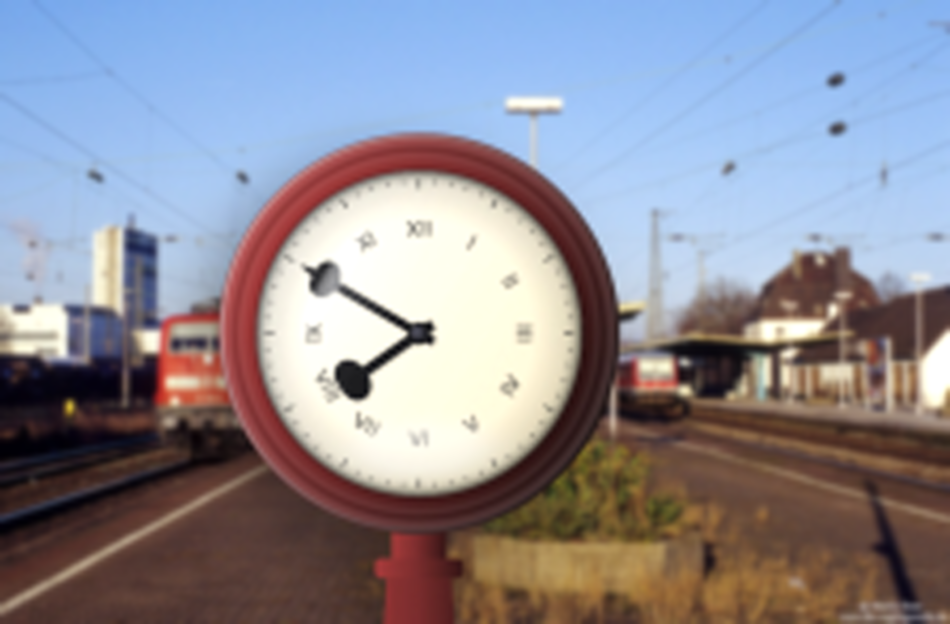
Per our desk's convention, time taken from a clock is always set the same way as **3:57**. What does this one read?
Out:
**7:50**
